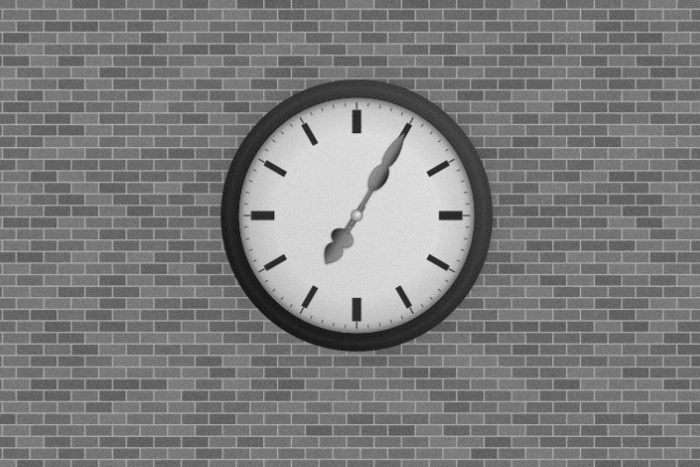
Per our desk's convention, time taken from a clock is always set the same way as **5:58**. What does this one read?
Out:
**7:05**
